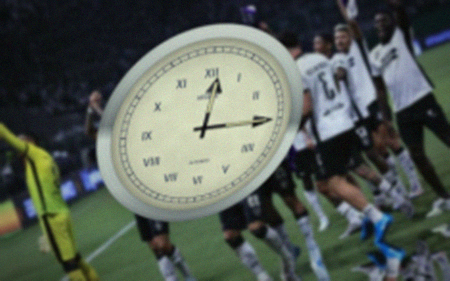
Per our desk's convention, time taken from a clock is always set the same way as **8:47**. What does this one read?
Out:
**12:15**
